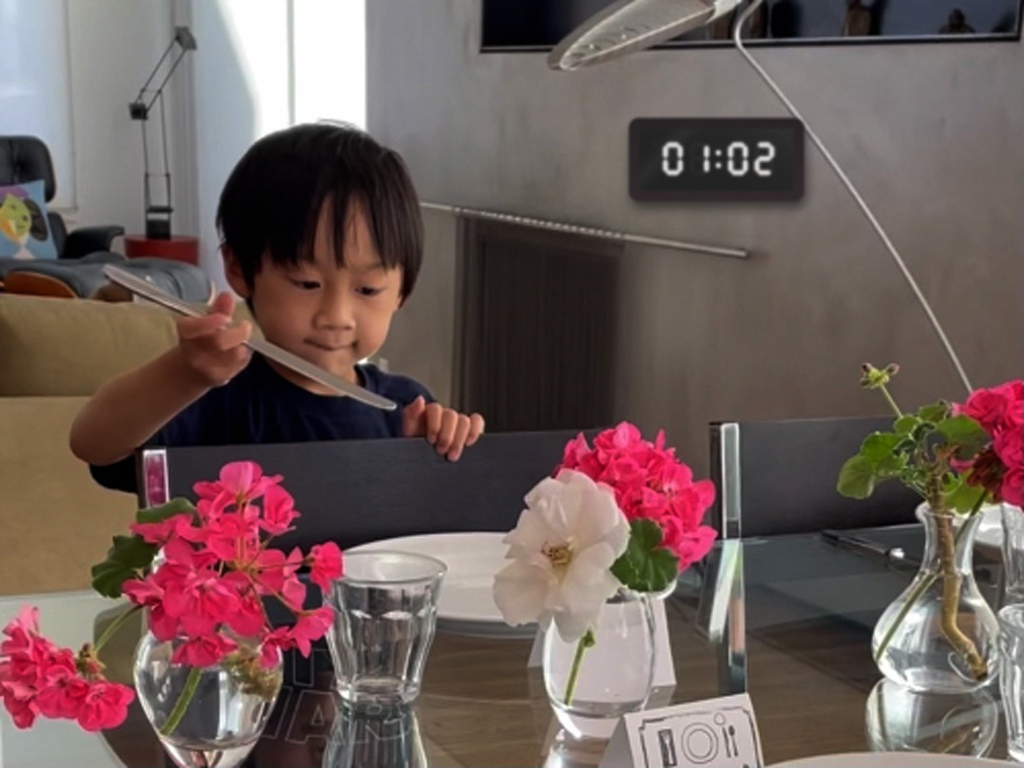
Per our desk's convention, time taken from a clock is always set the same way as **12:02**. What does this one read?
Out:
**1:02**
